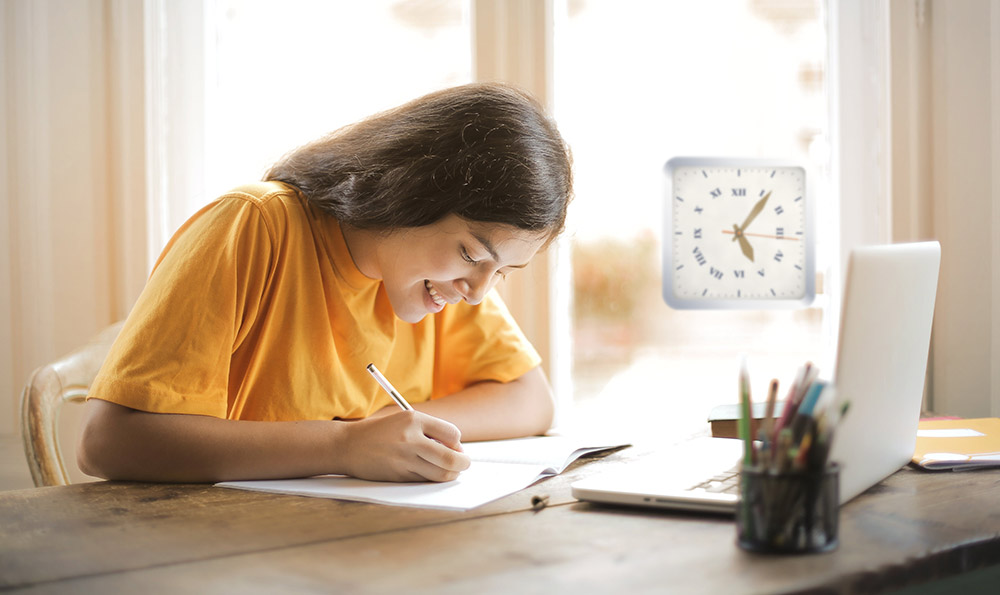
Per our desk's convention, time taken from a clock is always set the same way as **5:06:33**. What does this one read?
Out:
**5:06:16**
